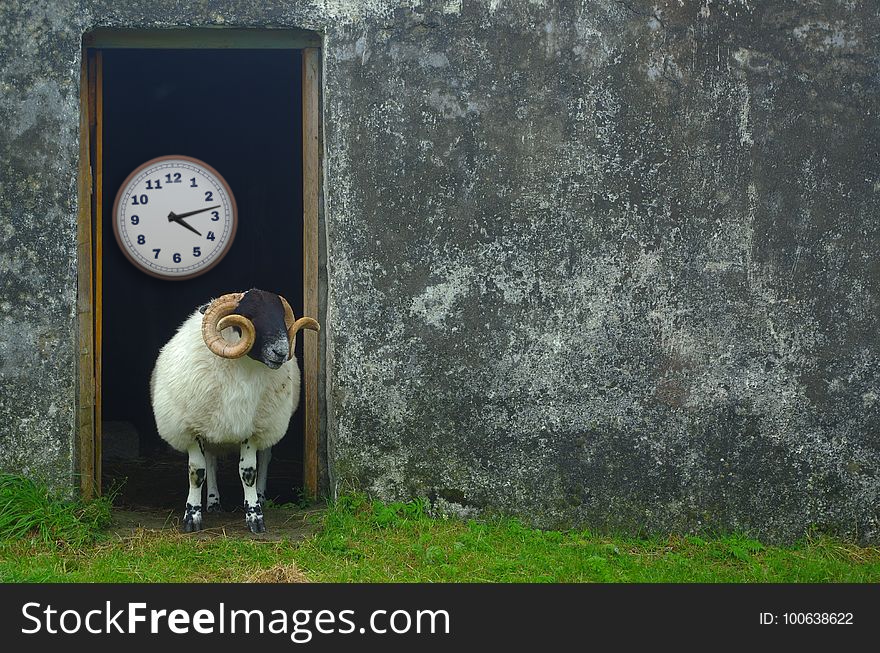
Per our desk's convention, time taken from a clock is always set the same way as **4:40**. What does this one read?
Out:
**4:13**
